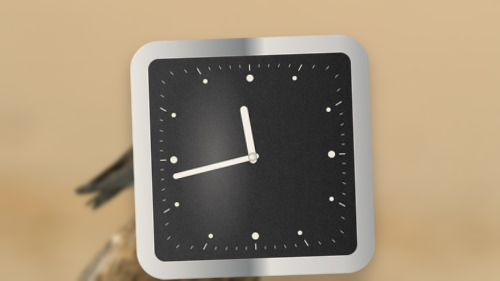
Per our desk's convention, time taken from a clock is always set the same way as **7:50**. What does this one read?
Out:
**11:43**
